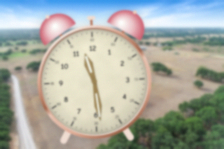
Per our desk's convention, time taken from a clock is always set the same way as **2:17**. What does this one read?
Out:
**11:29**
